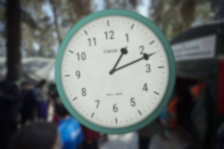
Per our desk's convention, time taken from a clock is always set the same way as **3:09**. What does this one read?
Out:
**1:12**
